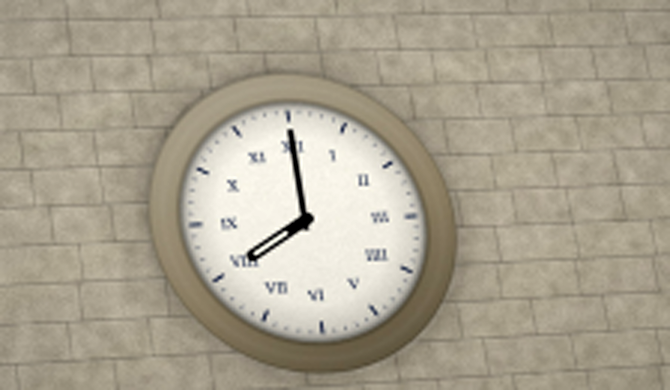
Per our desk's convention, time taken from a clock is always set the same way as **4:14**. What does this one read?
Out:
**8:00**
